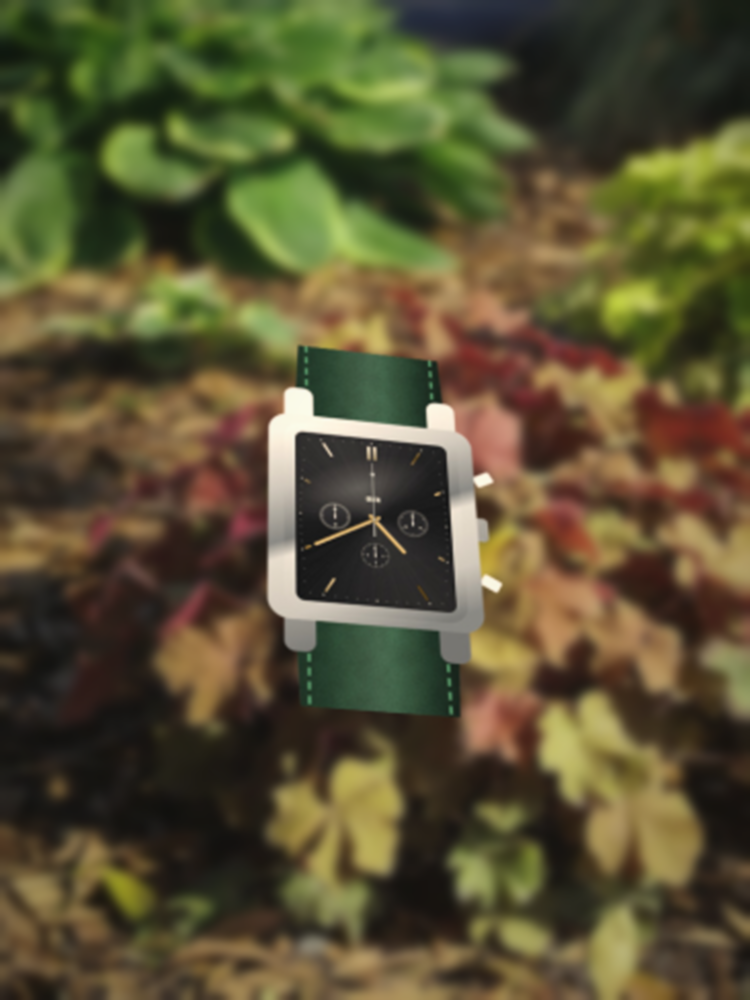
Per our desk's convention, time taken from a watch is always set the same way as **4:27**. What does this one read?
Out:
**4:40**
